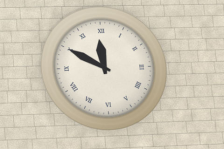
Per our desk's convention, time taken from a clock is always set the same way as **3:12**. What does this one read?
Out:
**11:50**
